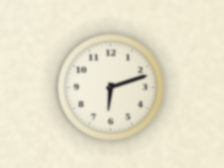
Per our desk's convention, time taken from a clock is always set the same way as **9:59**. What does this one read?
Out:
**6:12**
